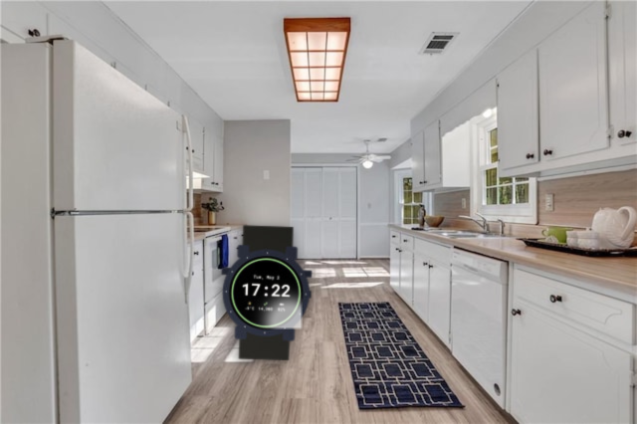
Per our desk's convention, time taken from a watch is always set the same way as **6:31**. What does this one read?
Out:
**17:22**
